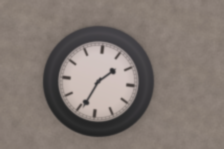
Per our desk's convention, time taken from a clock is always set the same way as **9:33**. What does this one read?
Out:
**1:34**
